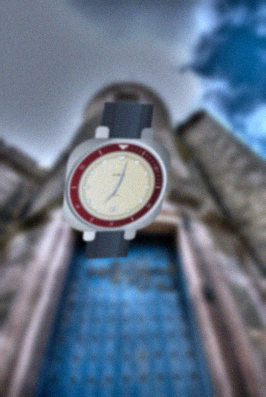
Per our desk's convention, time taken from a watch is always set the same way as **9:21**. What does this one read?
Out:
**7:02**
